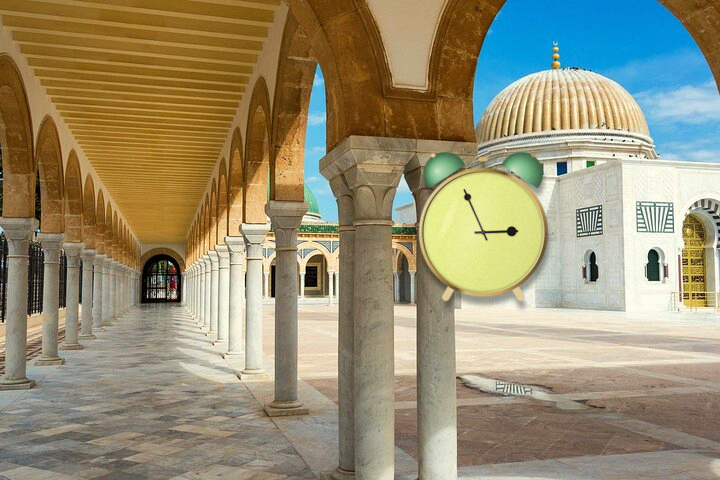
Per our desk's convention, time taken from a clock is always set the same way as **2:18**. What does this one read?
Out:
**2:56**
